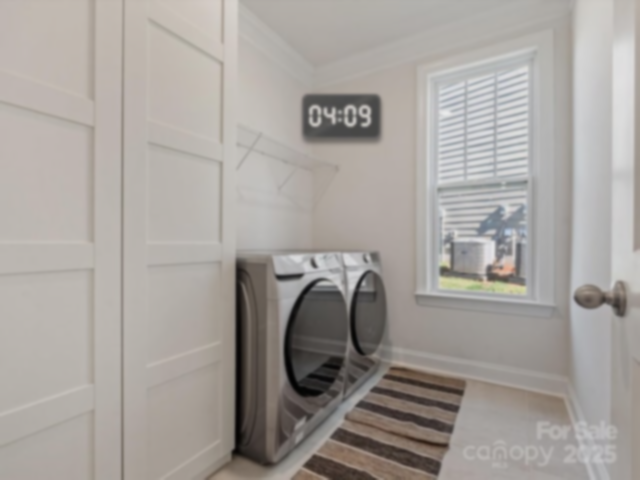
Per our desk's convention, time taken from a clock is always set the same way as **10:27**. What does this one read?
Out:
**4:09**
